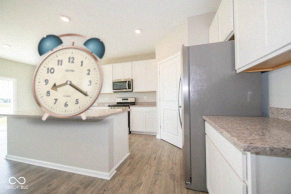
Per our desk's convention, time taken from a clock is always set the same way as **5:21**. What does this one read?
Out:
**8:20**
